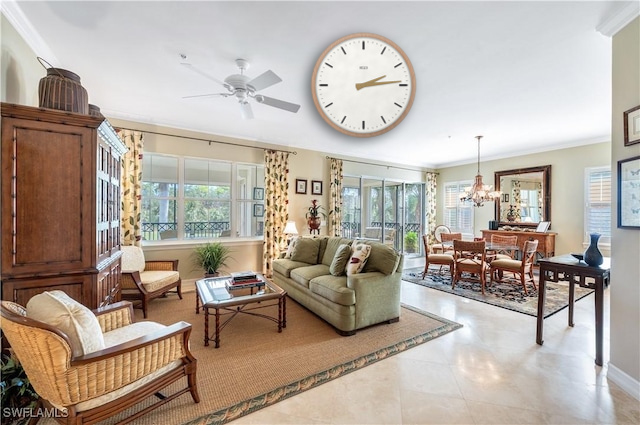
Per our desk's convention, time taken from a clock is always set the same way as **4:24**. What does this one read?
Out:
**2:14**
